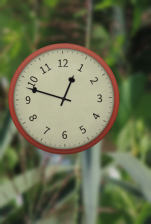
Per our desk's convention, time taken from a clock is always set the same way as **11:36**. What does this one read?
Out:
**12:48**
